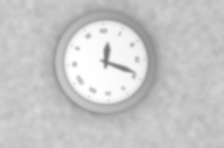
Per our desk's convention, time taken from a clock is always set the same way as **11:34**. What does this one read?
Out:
**12:19**
